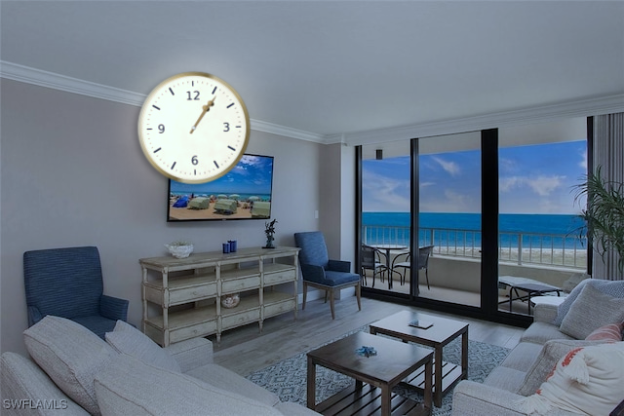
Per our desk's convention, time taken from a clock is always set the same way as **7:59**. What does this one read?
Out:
**1:06**
